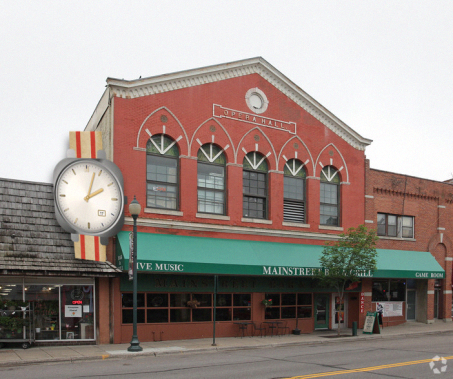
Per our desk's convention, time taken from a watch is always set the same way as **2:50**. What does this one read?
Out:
**2:03**
